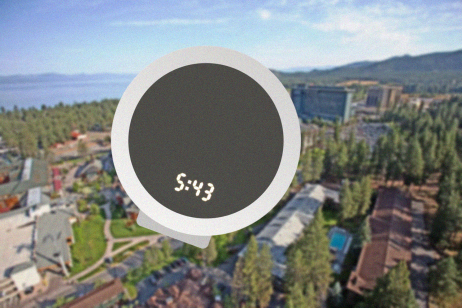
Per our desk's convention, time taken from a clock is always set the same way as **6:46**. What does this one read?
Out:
**5:43**
